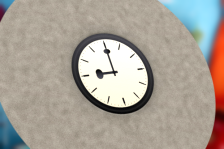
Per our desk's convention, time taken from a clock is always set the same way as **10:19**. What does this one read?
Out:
**9:00**
